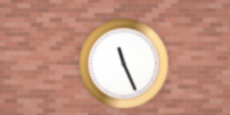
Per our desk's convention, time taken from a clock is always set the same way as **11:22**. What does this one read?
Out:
**11:26**
